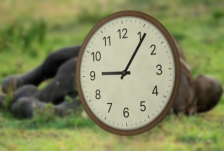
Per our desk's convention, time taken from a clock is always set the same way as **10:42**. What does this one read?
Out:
**9:06**
